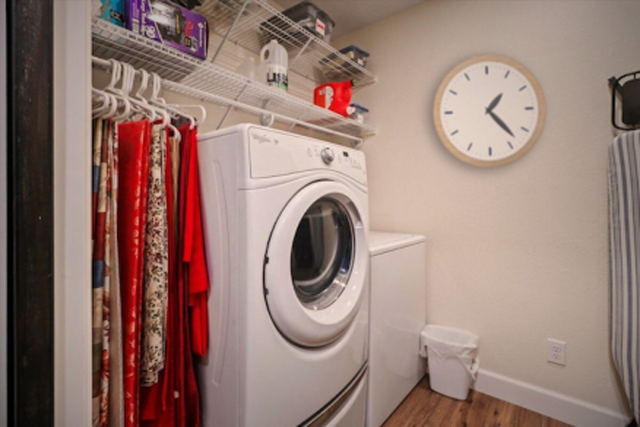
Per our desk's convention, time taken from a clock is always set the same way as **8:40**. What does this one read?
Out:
**1:23**
